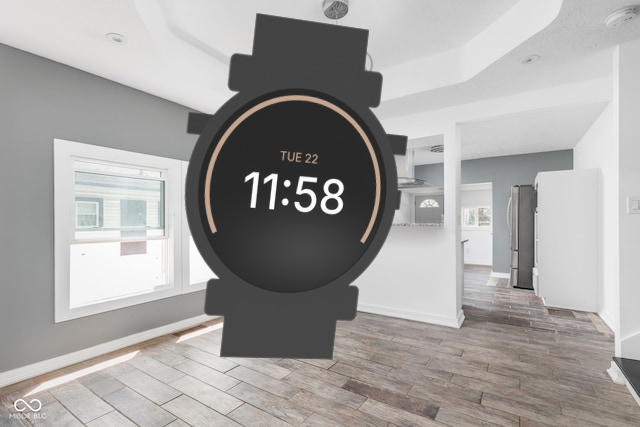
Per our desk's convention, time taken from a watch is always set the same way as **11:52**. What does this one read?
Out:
**11:58**
